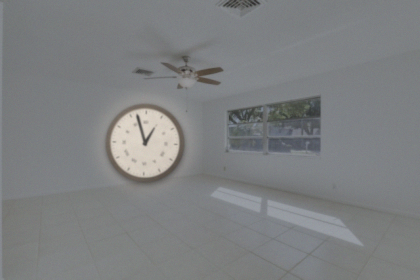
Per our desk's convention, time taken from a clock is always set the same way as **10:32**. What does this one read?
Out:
**12:57**
